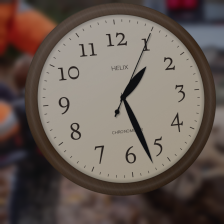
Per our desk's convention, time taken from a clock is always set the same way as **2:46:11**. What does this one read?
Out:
**1:27:05**
